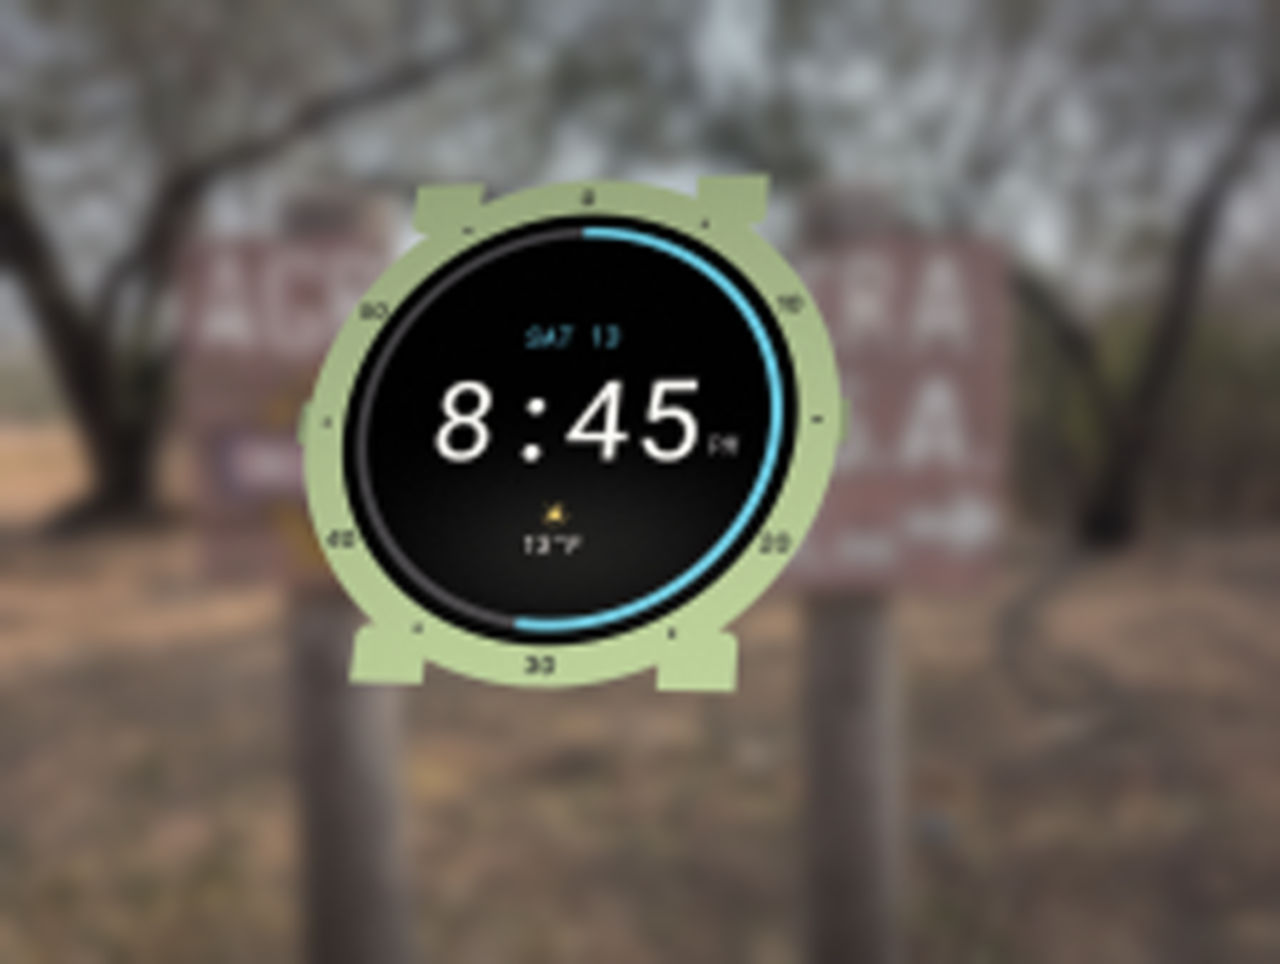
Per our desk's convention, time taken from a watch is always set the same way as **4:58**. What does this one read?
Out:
**8:45**
